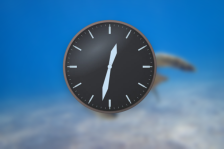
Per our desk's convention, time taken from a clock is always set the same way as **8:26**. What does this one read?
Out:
**12:32**
